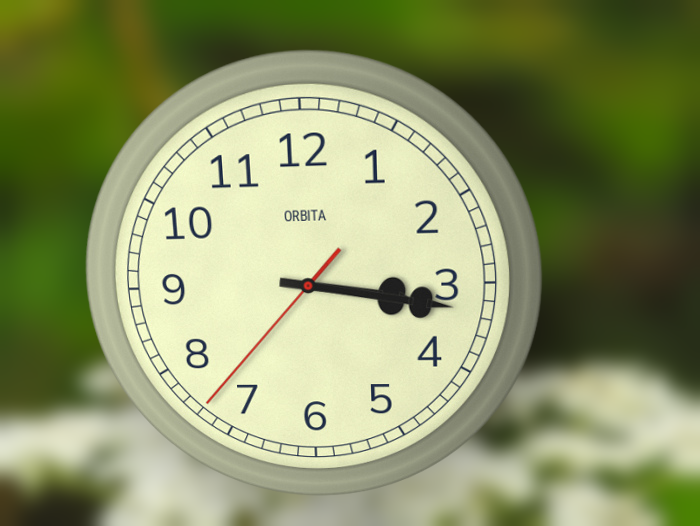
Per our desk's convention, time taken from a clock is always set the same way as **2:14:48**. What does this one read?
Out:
**3:16:37**
